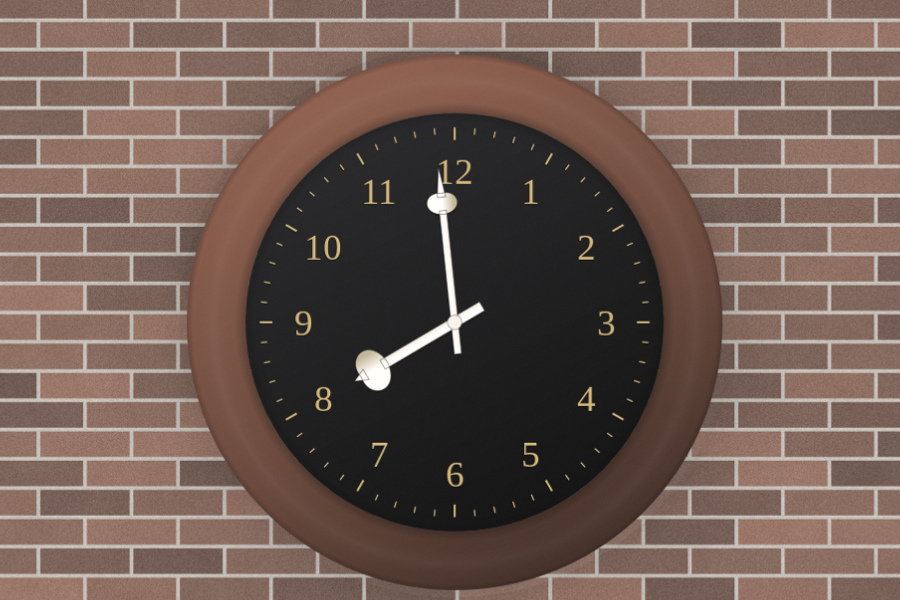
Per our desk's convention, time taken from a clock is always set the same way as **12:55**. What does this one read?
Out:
**7:59**
